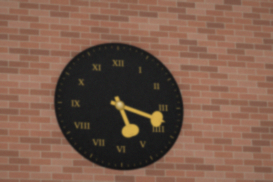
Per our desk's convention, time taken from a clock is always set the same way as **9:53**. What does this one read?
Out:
**5:18**
